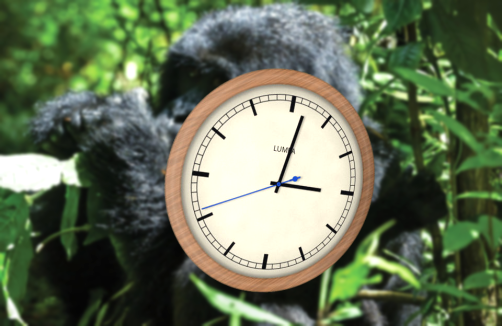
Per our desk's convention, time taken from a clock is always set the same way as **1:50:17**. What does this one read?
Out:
**3:01:41**
